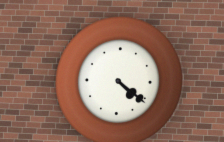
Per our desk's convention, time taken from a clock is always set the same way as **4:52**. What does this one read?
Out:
**4:21**
